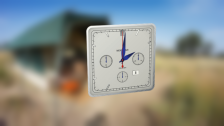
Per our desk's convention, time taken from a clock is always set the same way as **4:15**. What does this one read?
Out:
**2:01**
